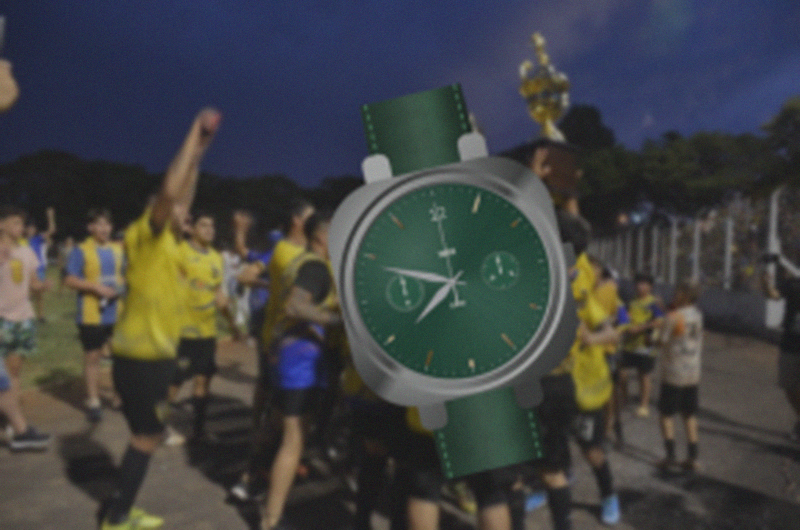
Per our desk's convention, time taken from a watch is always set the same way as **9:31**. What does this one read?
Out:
**7:49**
